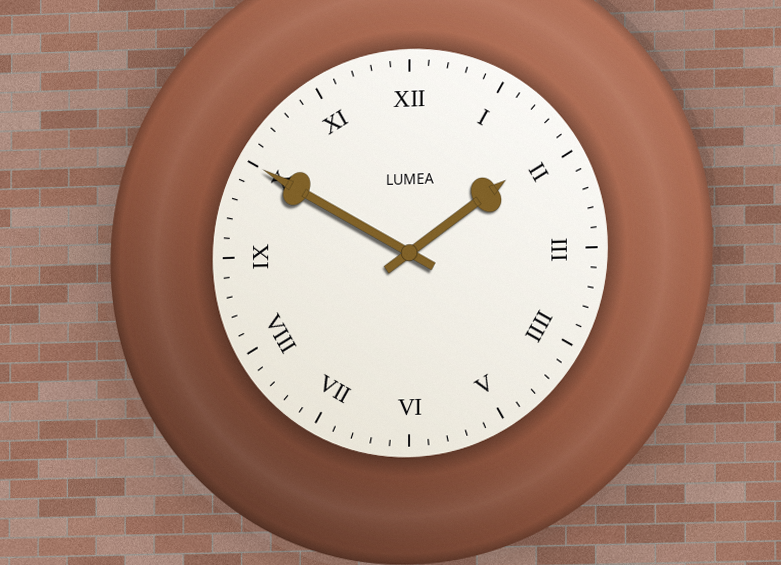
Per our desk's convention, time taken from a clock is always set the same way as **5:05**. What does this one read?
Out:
**1:50**
